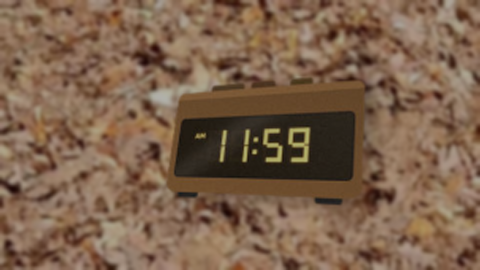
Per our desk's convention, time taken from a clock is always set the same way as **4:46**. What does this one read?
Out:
**11:59**
